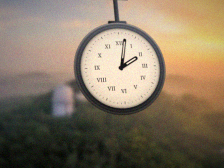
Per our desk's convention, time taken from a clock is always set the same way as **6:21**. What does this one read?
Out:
**2:02**
